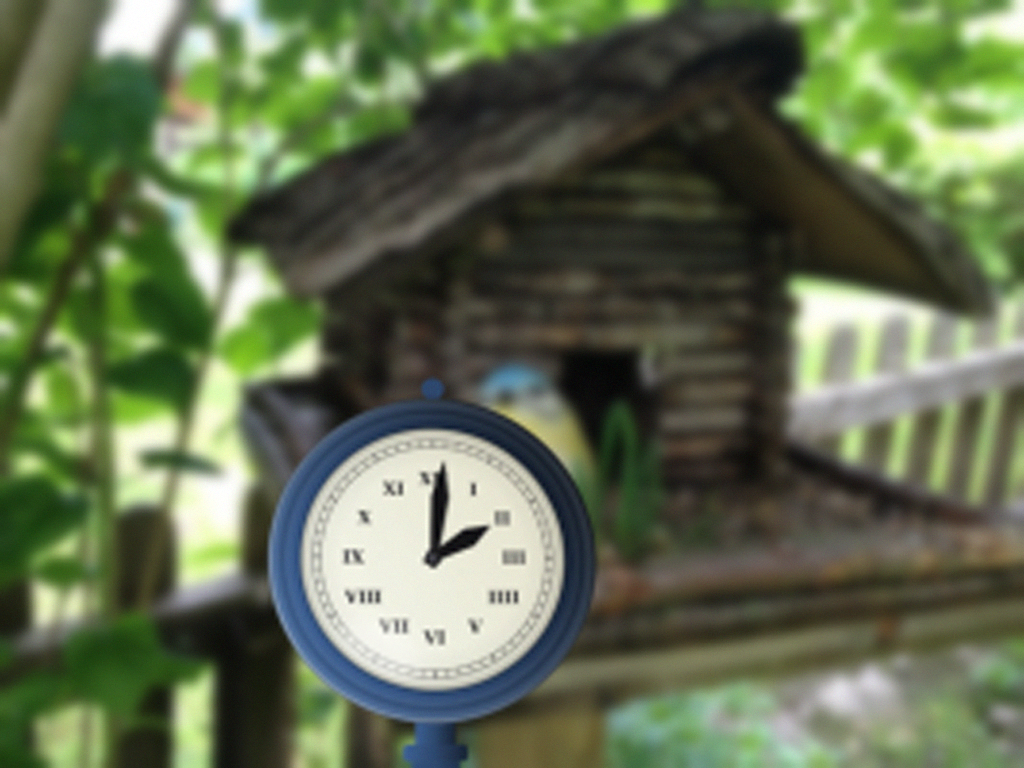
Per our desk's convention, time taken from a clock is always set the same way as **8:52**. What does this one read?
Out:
**2:01**
